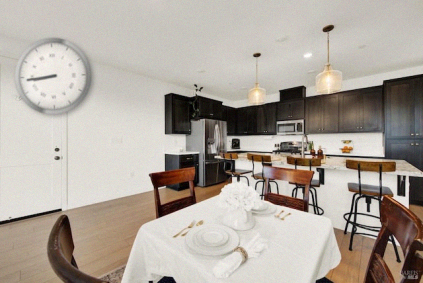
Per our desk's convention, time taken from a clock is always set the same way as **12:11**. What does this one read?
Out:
**8:44**
